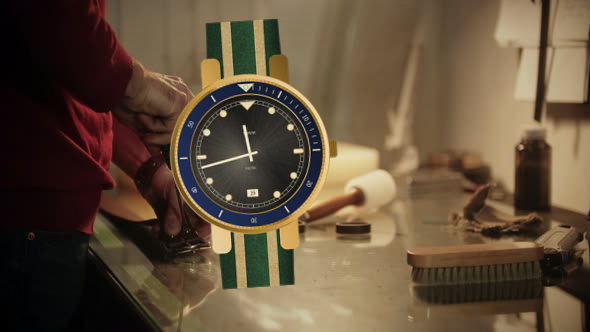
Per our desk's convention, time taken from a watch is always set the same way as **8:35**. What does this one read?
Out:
**11:43**
